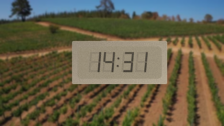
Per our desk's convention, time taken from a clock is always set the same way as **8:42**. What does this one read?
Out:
**14:31**
